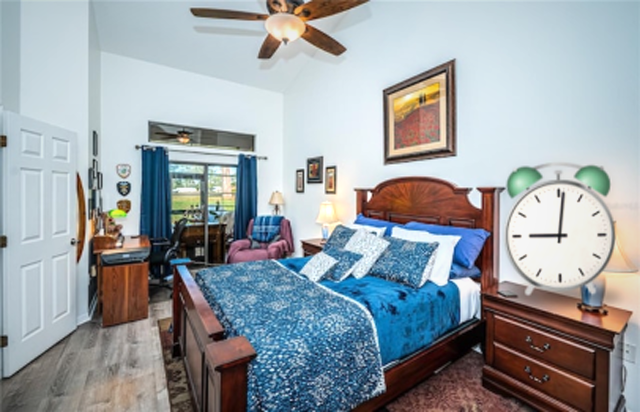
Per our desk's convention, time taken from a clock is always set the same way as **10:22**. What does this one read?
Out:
**9:01**
